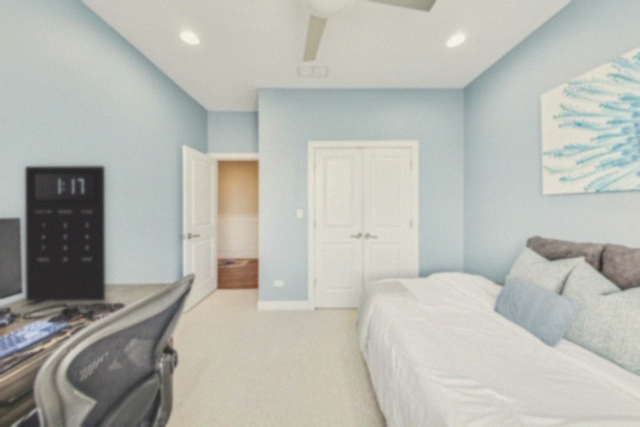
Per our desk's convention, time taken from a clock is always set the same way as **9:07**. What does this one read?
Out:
**1:17**
